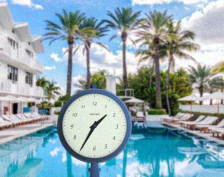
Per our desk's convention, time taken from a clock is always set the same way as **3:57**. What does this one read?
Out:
**1:35**
